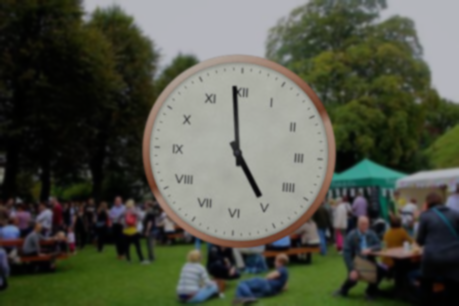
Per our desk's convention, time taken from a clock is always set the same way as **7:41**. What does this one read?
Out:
**4:59**
